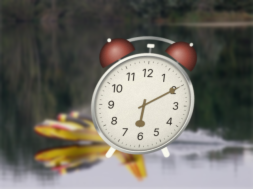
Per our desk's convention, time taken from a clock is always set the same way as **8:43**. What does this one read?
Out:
**6:10**
